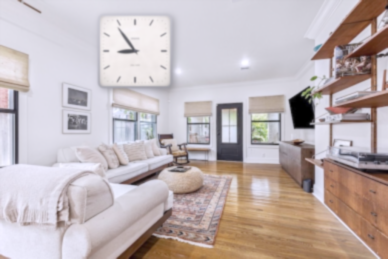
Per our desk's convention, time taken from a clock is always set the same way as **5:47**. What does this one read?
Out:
**8:54**
